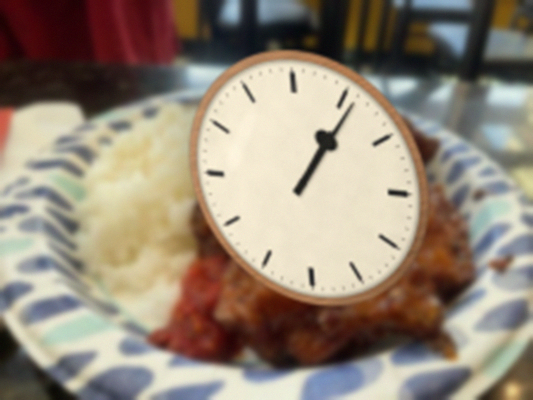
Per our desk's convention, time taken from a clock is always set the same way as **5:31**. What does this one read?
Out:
**1:06**
